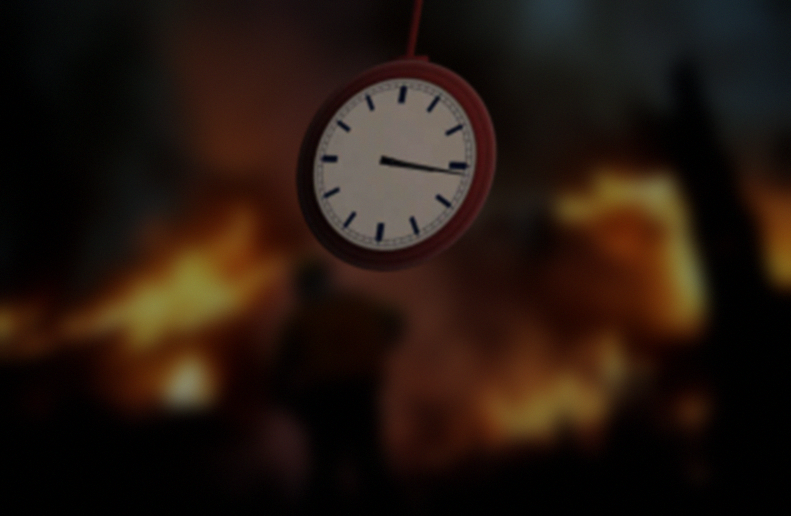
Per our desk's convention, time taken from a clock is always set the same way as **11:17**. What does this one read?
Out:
**3:16**
